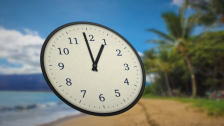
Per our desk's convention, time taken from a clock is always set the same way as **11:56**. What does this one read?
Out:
**12:59**
